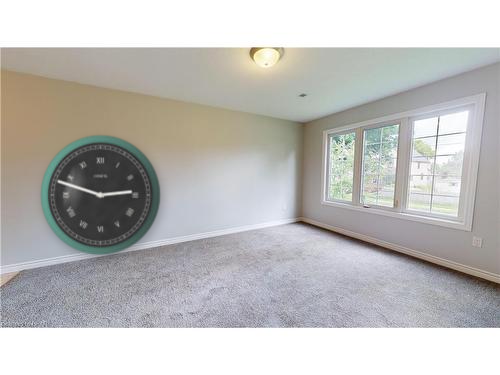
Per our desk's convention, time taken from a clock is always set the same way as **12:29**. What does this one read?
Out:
**2:48**
